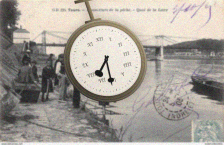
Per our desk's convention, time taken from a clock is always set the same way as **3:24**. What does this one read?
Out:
**7:31**
